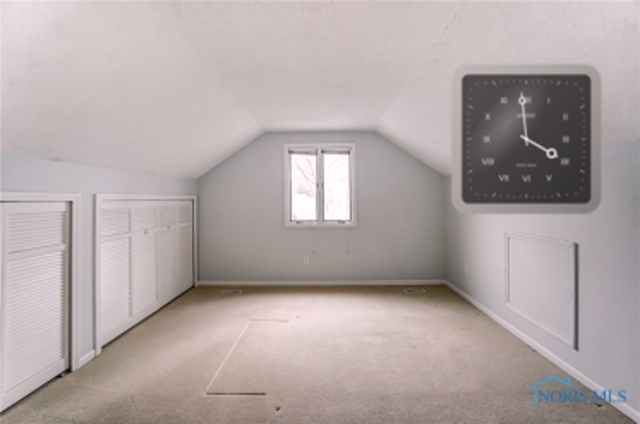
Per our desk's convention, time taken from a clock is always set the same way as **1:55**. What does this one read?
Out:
**3:59**
